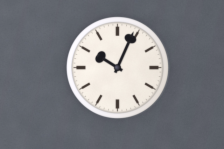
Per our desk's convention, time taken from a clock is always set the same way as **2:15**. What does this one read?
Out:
**10:04**
